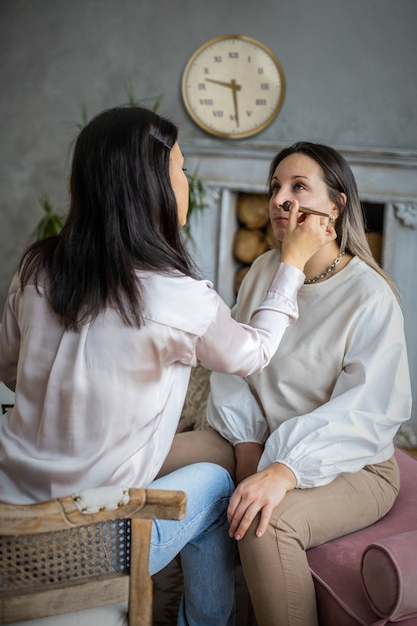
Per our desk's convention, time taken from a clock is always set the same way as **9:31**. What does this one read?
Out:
**9:29**
